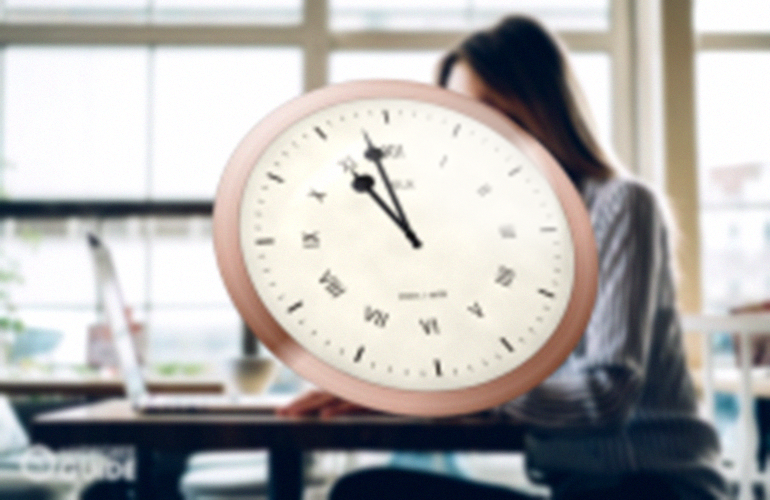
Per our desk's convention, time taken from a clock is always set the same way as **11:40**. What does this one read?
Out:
**10:58**
